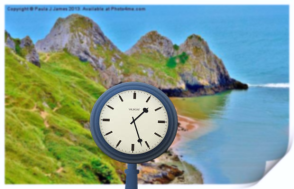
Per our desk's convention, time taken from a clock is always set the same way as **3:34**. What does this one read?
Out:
**1:27**
